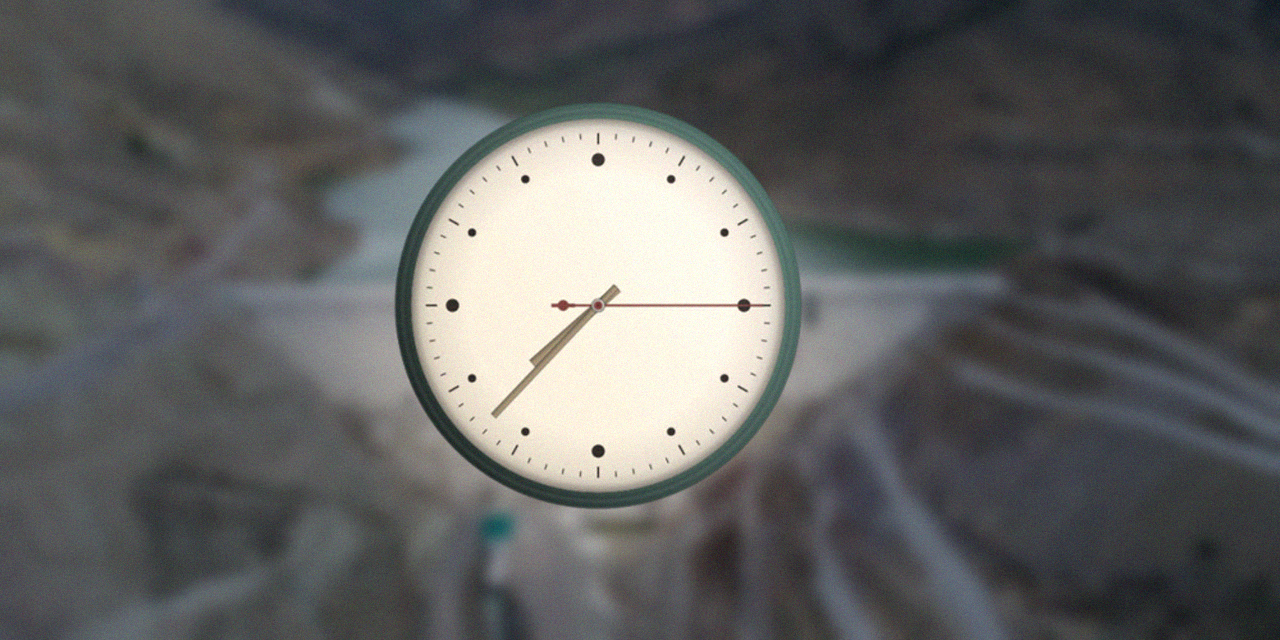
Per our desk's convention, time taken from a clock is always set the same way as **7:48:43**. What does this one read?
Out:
**7:37:15**
